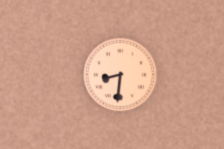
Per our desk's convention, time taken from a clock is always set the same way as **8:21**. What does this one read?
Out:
**8:31**
